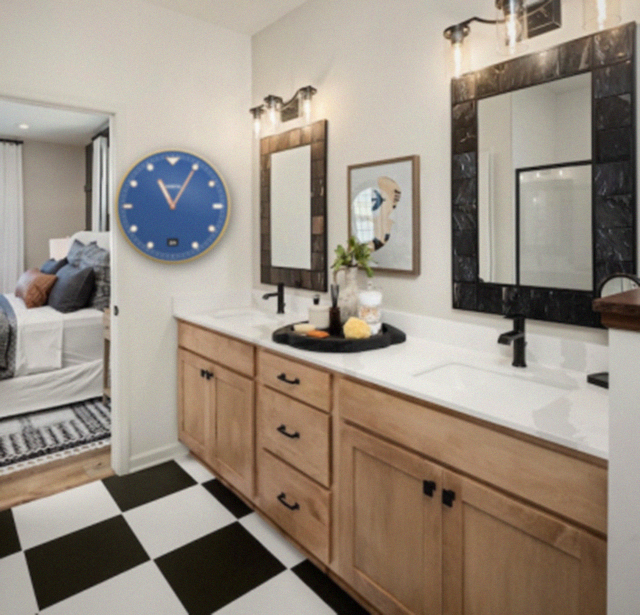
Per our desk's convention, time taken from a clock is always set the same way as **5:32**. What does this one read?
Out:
**11:05**
